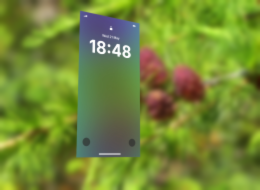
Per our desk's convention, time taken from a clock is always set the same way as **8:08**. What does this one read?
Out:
**18:48**
